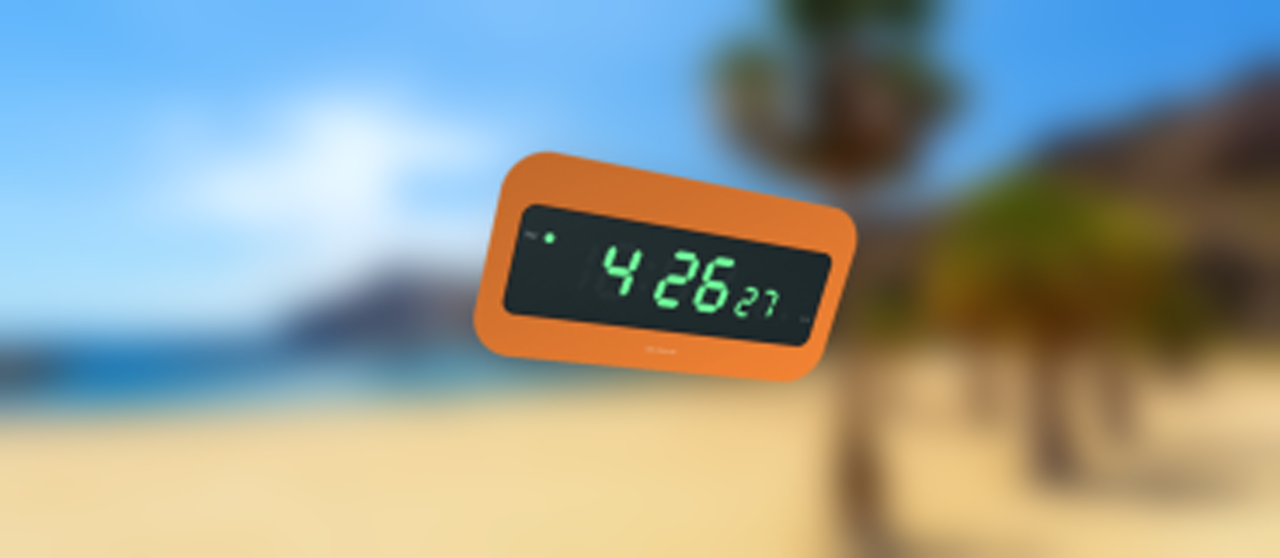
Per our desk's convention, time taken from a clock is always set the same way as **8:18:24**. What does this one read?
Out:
**4:26:27**
